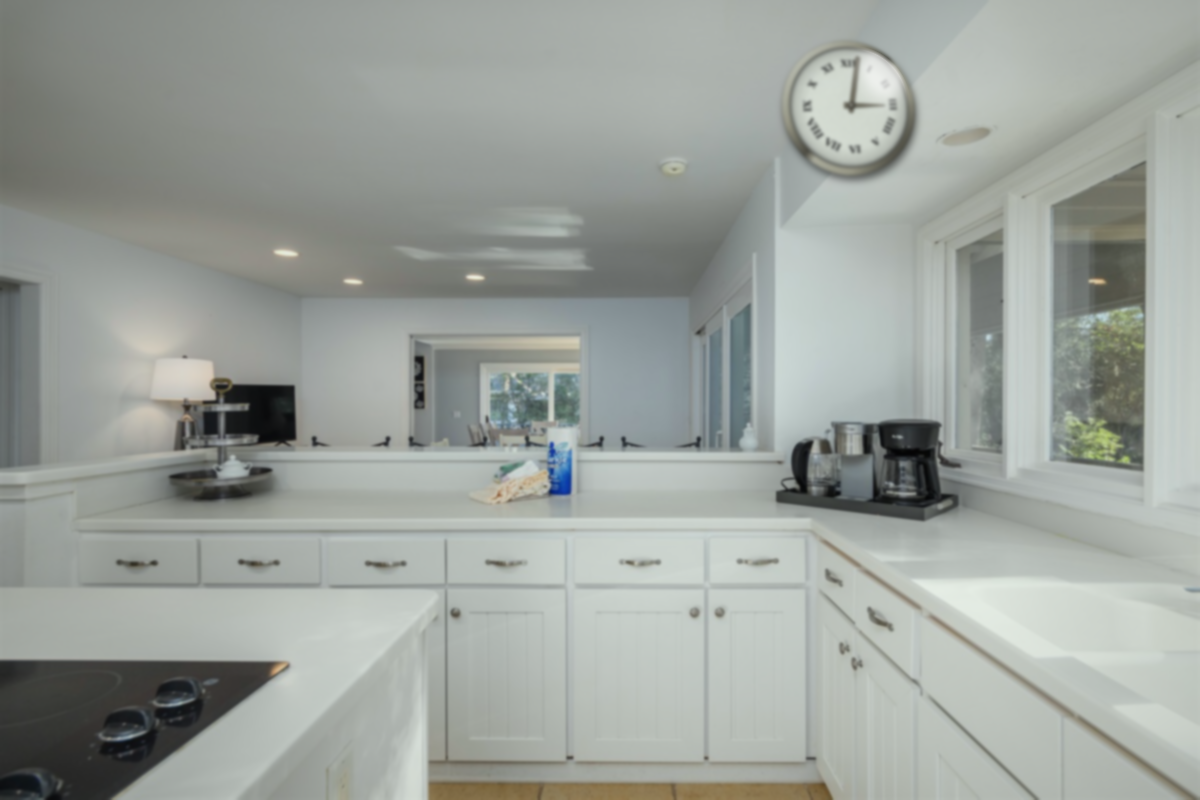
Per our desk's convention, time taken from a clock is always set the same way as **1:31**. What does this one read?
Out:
**3:02**
